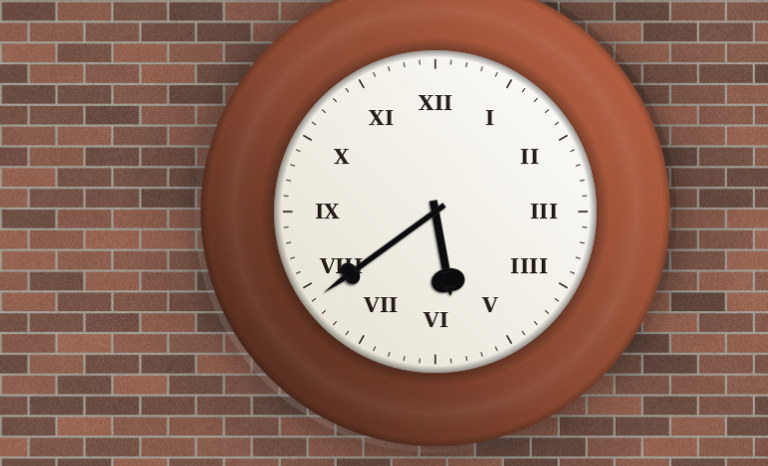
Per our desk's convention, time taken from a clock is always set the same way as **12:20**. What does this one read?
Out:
**5:39**
